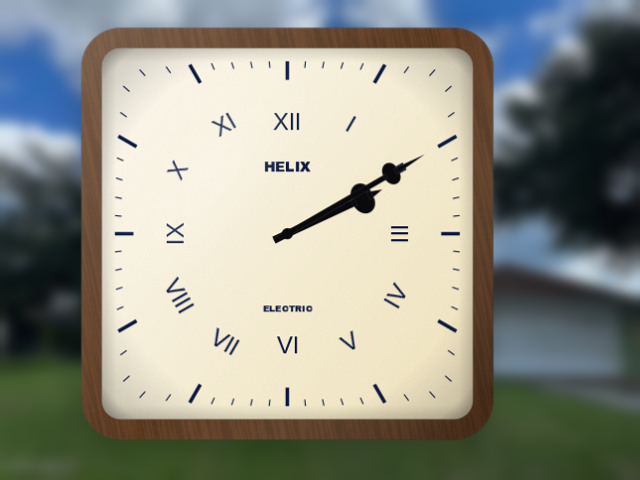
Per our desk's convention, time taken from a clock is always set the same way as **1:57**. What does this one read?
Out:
**2:10**
